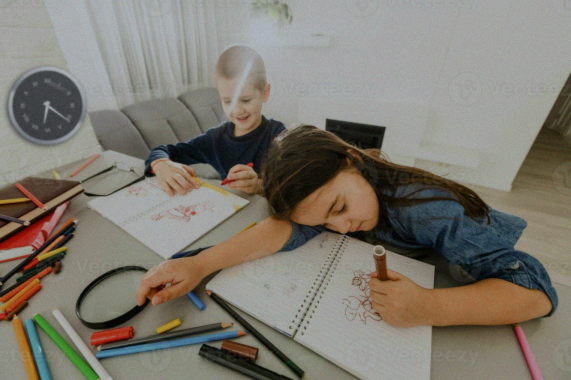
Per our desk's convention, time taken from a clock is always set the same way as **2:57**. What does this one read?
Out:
**6:21**
